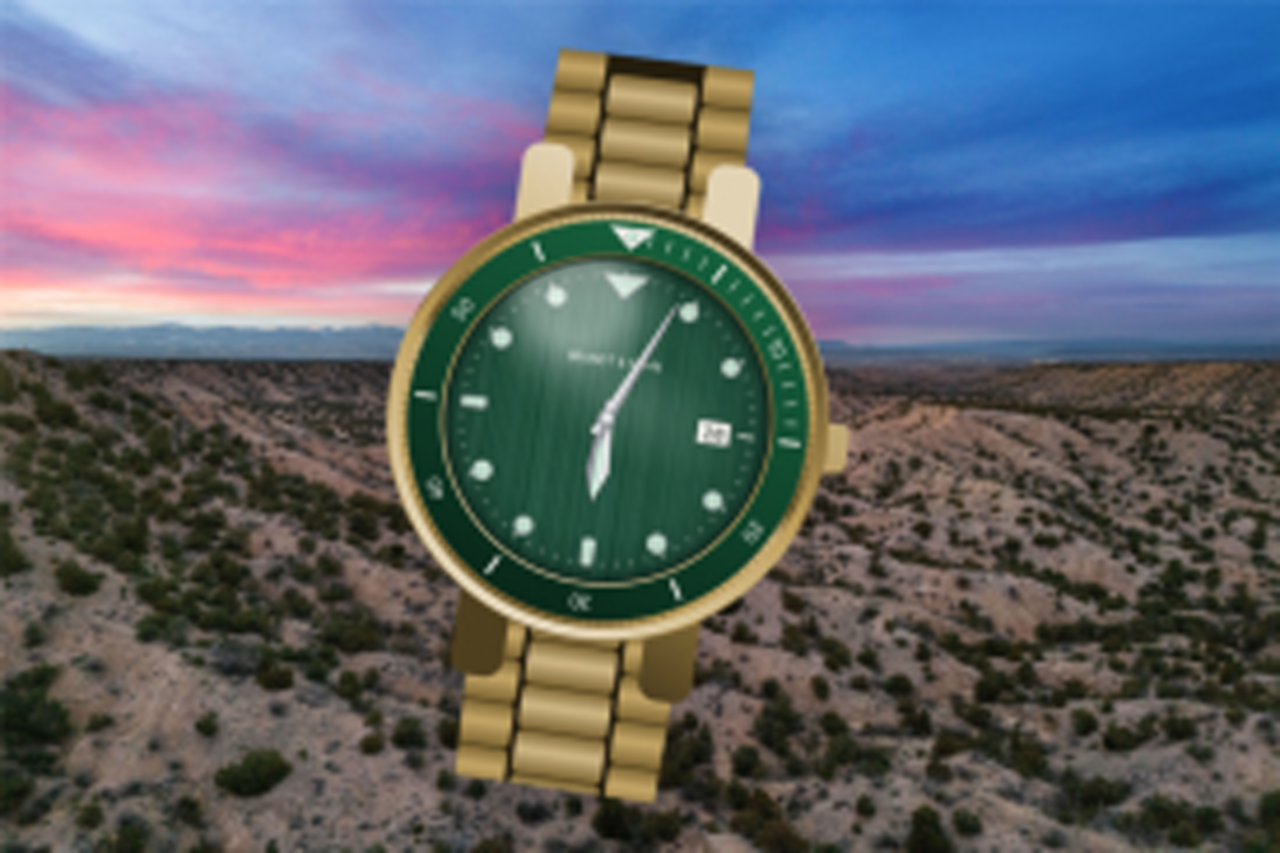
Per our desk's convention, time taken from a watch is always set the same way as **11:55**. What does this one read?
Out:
**6:04**
